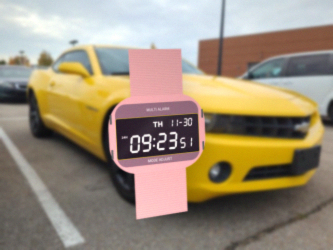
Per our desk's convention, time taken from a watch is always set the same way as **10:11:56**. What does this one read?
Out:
**9:23:51**
